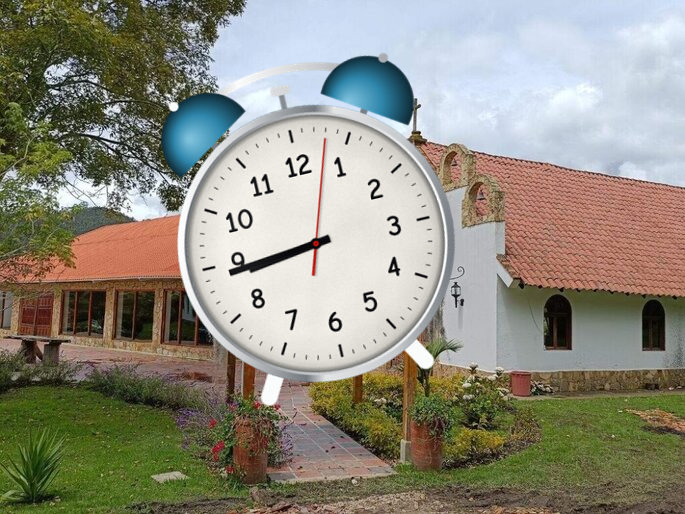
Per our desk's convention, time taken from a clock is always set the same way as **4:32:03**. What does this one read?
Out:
**8:44:03**
